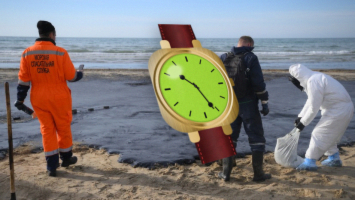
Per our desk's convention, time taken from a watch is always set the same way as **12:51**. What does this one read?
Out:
**10:26**
